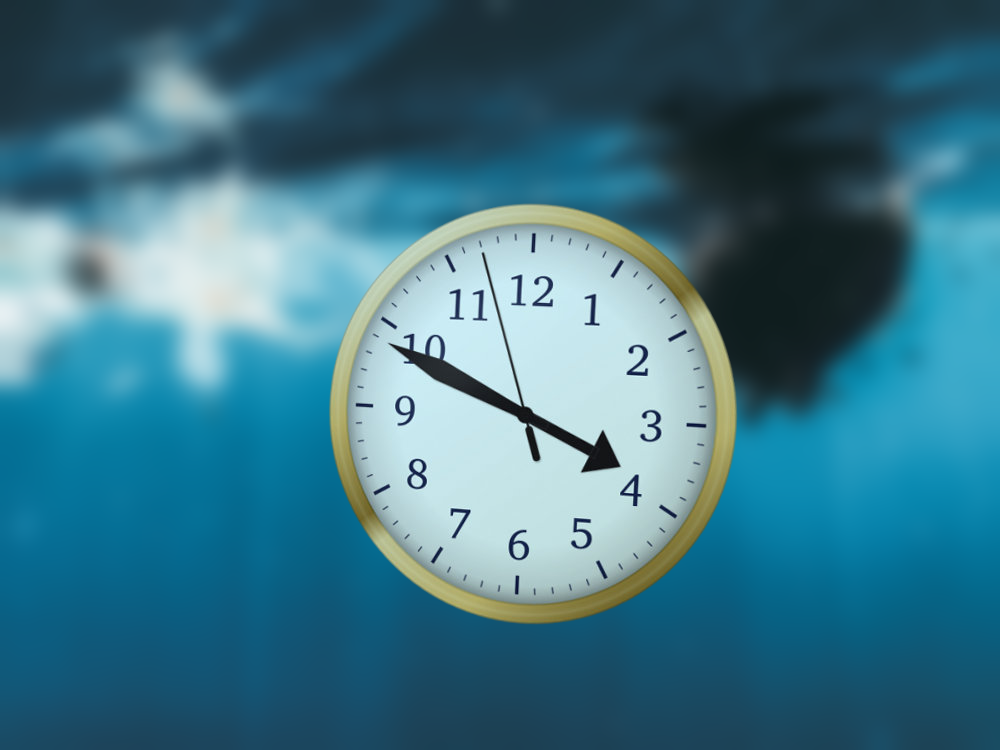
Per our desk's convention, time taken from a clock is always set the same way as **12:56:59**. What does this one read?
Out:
**3:48:57**
